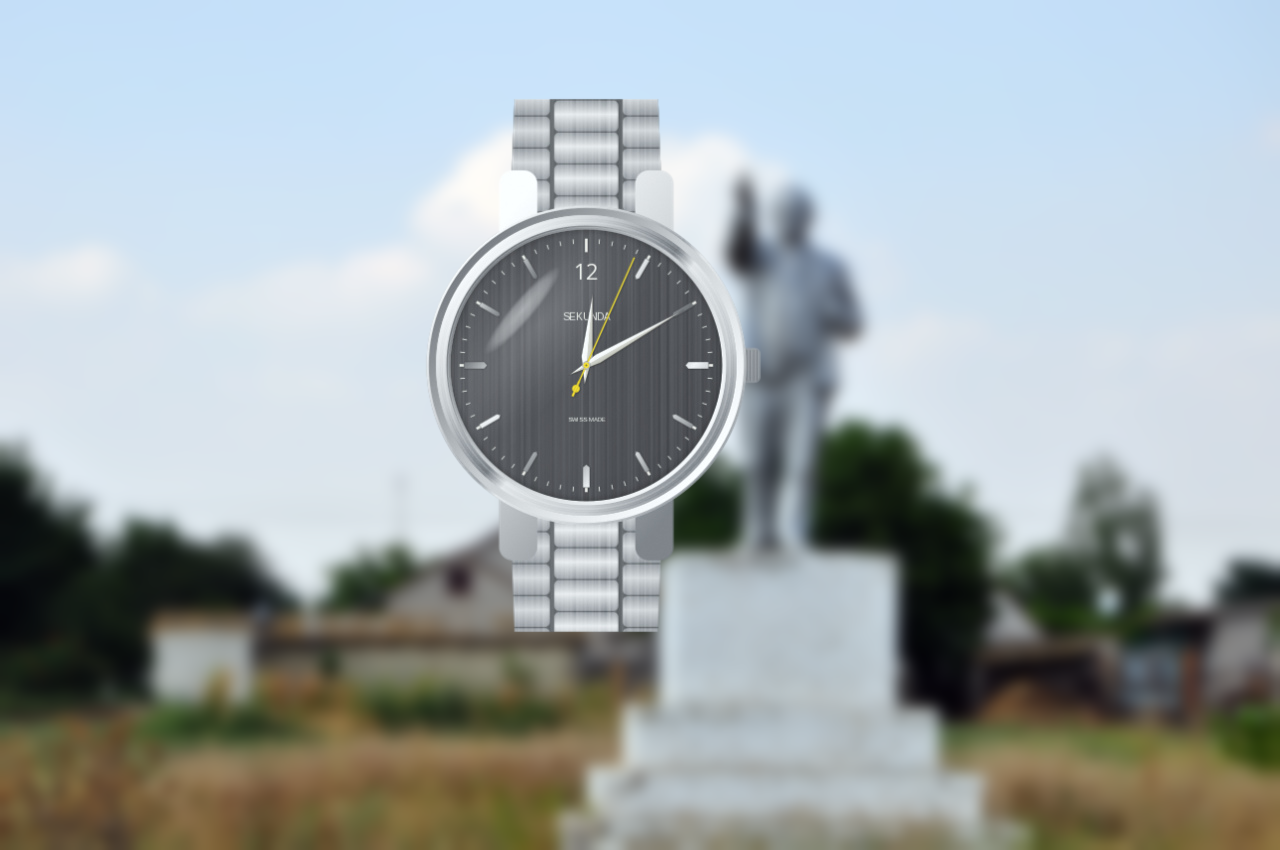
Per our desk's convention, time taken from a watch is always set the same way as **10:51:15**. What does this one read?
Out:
**12:10:04**
